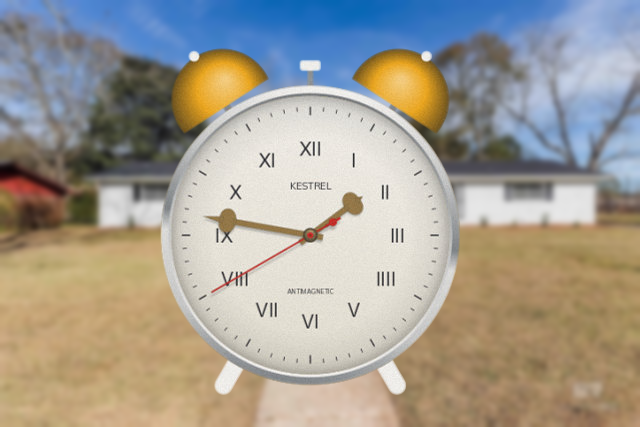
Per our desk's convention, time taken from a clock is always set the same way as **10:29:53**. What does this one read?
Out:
**1:46:40**
